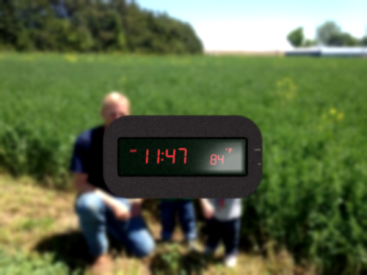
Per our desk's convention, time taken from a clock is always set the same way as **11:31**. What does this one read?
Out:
**11:47**
